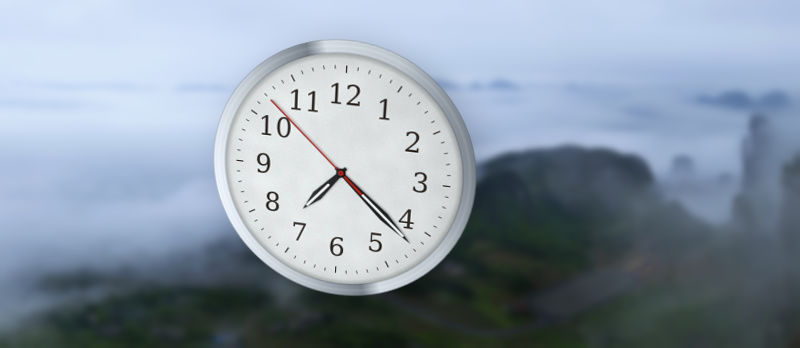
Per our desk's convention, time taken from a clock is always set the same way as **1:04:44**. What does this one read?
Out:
**7:21:52**
